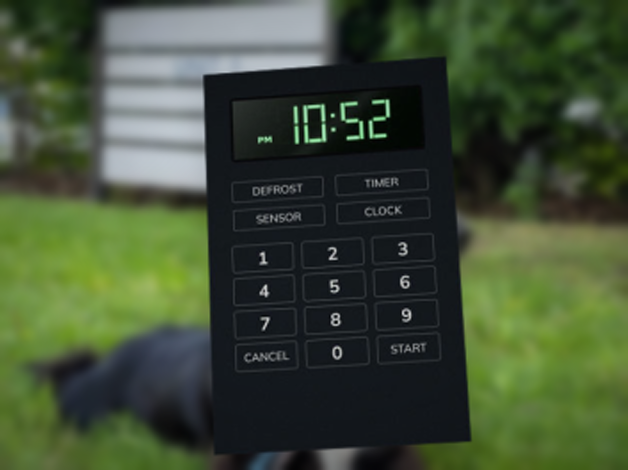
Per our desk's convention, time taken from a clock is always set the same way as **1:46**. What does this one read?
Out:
**10:52**
